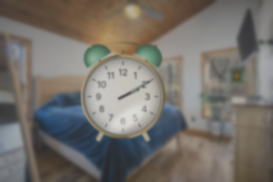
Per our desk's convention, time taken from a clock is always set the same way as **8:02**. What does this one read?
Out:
**2:10**
